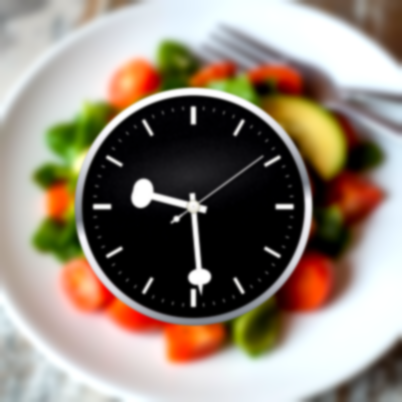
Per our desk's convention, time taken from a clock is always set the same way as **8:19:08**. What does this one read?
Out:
**9:29:09**
